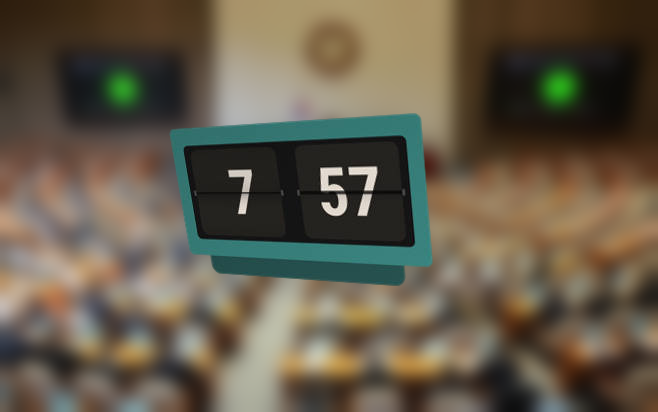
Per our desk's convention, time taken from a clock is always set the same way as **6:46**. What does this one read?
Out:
**7:57**
